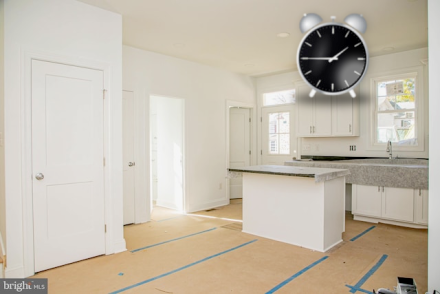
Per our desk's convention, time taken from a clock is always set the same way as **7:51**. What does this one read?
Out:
**1:45**
